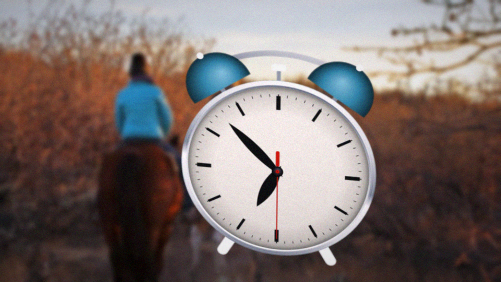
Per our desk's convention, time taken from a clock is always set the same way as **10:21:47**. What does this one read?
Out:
**6:52:30**
